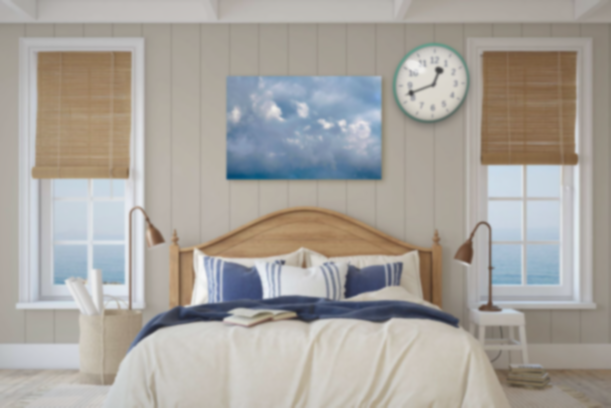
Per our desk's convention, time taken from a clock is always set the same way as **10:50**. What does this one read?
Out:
**12:42**
